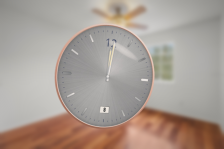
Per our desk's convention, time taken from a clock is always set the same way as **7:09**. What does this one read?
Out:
**12:01**
